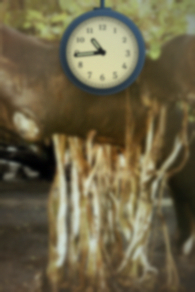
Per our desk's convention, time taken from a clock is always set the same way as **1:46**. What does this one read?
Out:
**10:44**
